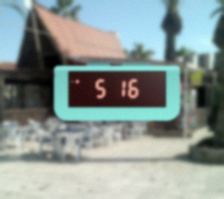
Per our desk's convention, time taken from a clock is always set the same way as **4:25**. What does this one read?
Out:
**5:16**
